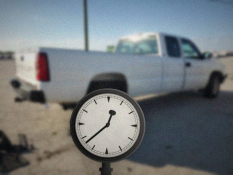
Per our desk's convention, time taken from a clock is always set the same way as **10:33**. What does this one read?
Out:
**12:38**
